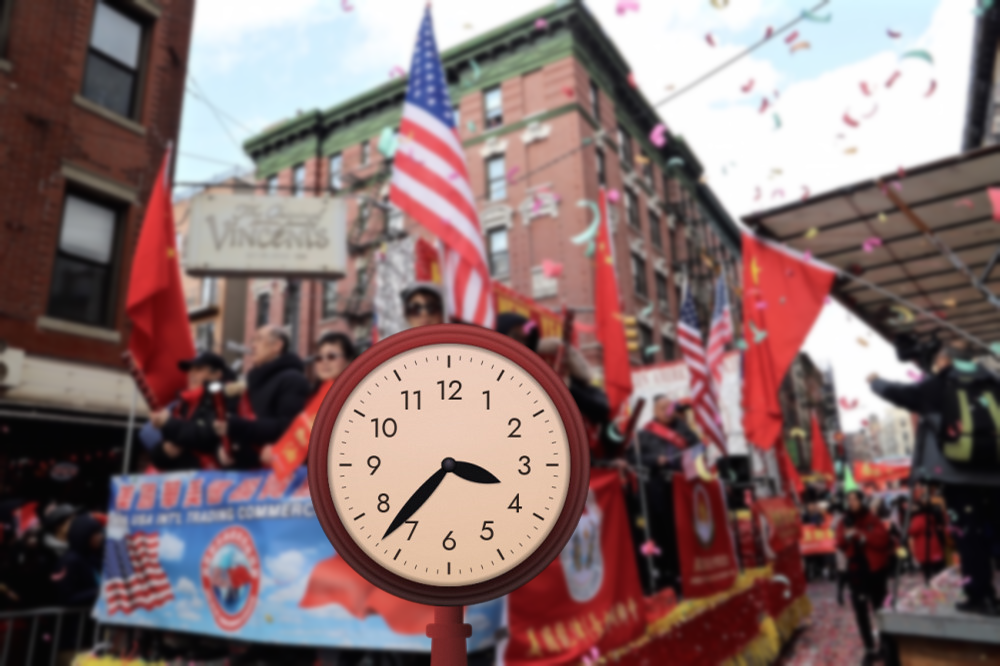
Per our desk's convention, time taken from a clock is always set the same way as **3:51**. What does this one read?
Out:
**3:37**
